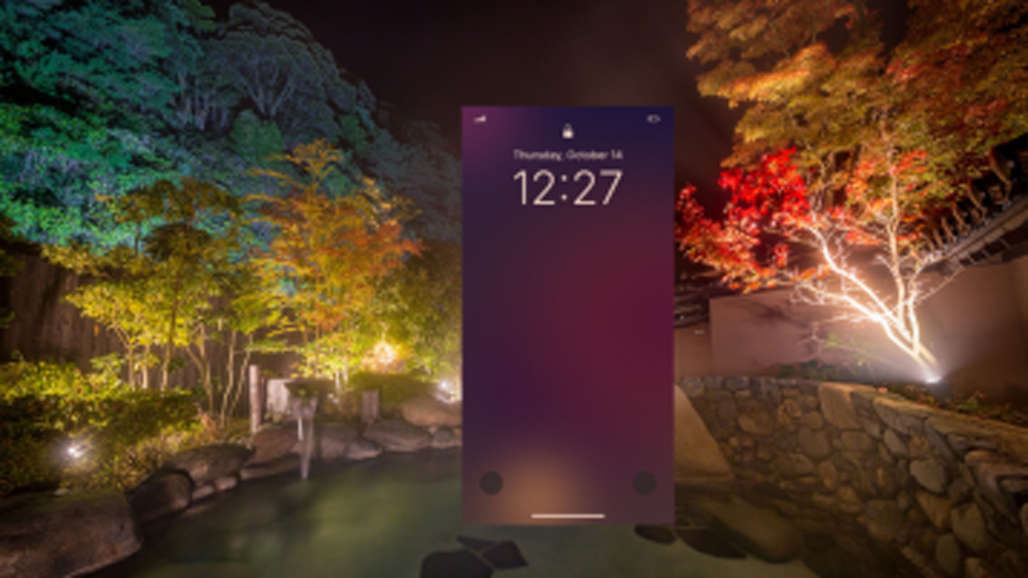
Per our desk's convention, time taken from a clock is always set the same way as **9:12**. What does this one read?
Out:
**12:27**
